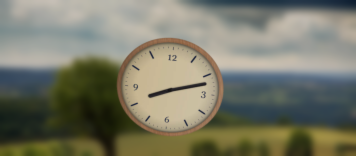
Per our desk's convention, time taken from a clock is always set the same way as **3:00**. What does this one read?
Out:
**8:12**
